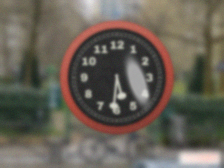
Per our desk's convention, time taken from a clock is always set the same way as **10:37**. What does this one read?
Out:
**5:31**
